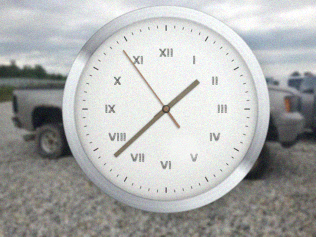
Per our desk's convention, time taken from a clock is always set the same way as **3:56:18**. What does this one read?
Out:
**1:37:54**
